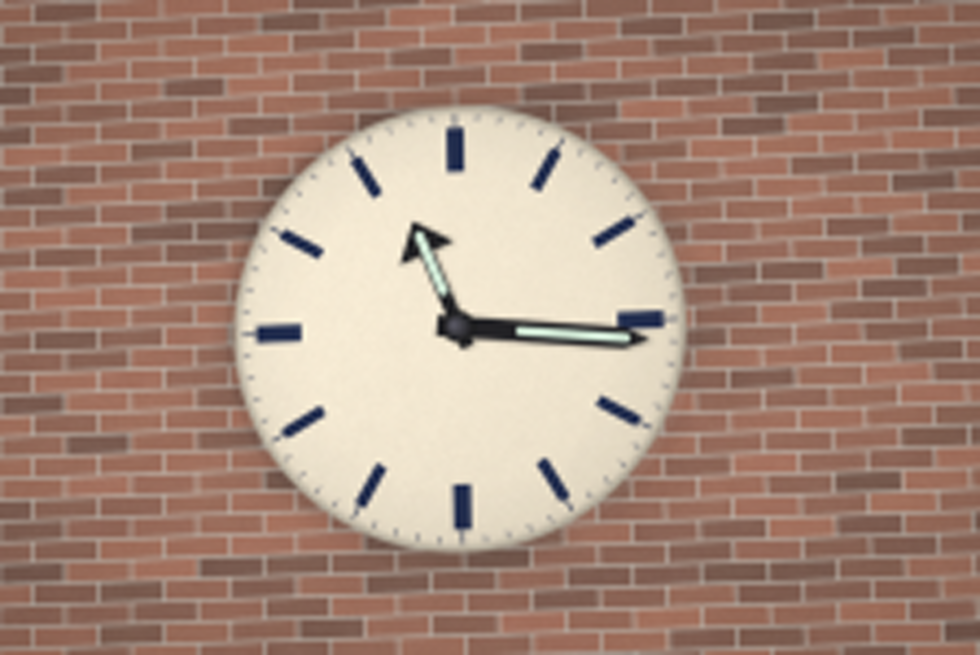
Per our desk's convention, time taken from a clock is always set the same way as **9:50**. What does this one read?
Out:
**11:16**
